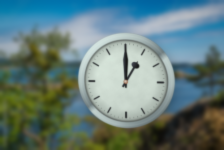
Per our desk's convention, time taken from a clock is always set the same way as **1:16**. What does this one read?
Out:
**1:00**
